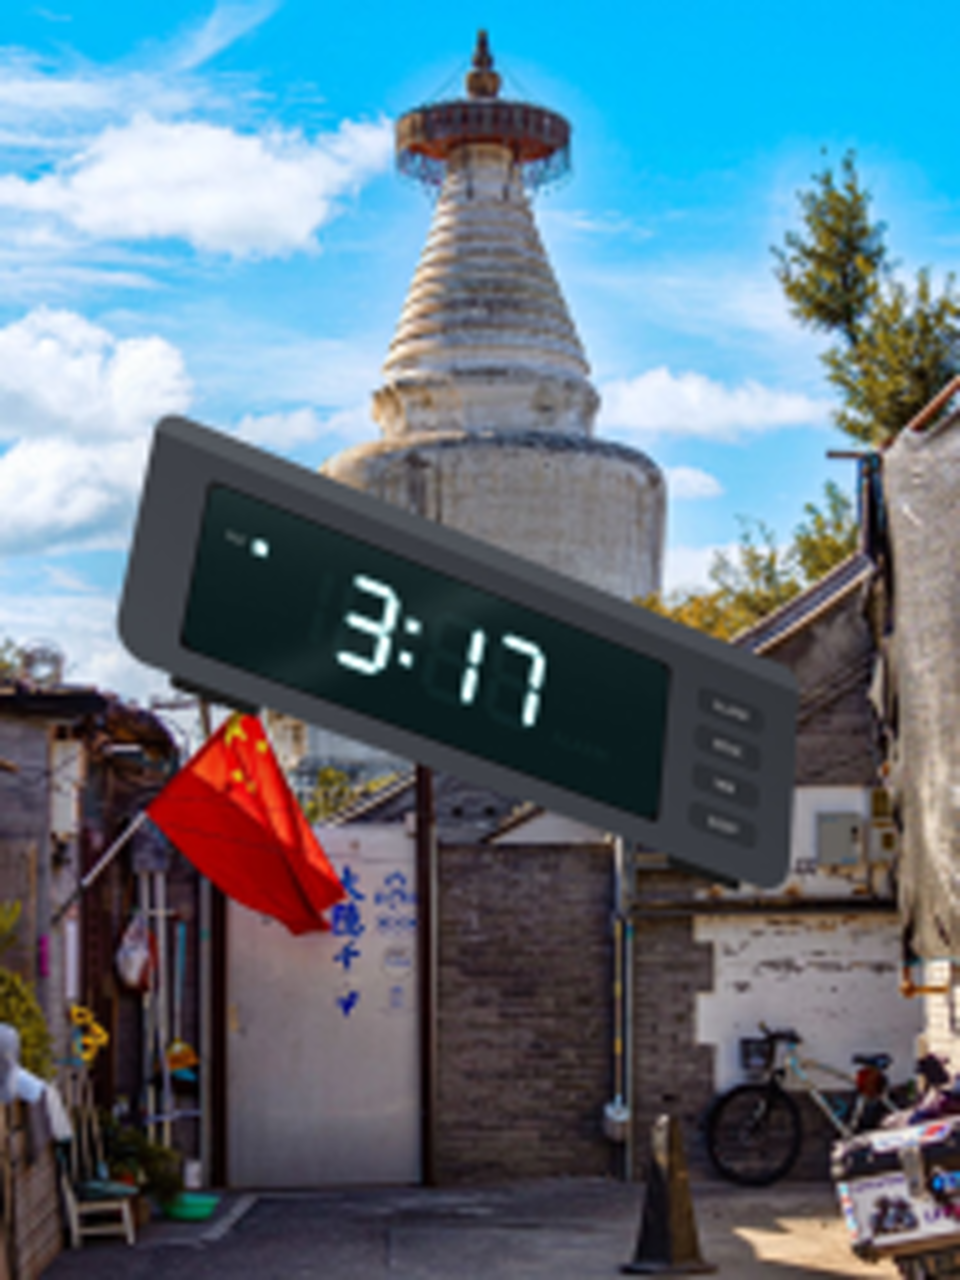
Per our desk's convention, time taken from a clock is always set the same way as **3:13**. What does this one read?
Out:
**3:17**
